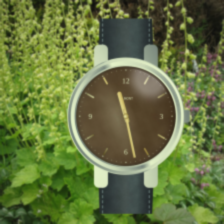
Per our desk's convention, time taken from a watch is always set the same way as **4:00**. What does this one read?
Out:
**11:28**
